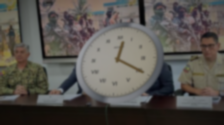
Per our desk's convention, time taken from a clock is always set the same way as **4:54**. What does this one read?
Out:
**12:20**
